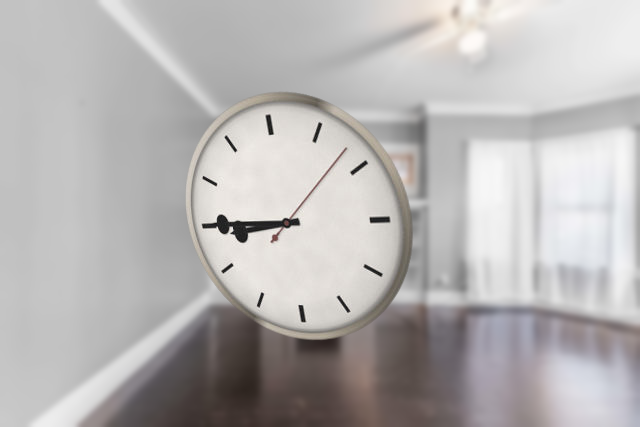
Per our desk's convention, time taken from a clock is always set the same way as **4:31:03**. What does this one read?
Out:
**8:45:08**
